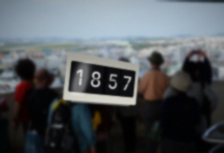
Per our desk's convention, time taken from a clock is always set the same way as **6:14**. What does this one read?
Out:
**18:57**
